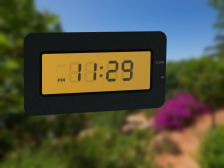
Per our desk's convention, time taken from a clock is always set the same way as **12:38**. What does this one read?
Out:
**11:29**
